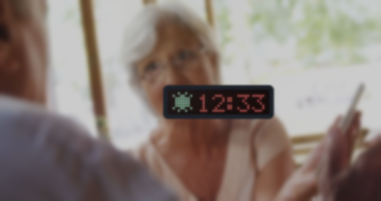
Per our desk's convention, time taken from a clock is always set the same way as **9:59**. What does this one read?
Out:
**12:33**
